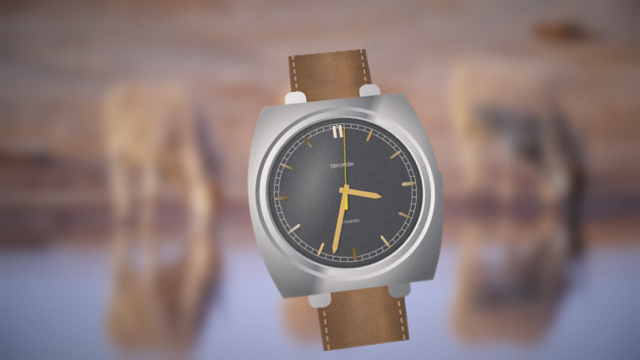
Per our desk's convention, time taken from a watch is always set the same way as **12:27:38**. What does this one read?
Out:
**3:33:01**
